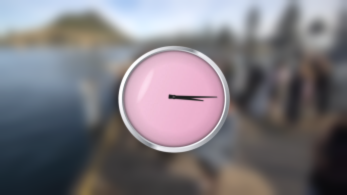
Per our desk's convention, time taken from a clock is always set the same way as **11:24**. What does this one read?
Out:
**3:15**
